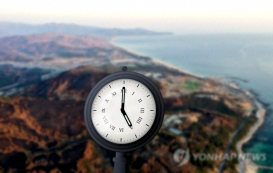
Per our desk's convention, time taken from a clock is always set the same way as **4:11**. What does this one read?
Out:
**5:00**
